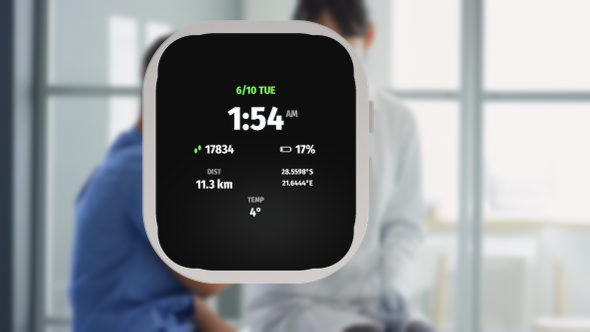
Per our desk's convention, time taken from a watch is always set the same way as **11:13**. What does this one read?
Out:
**1:54**
